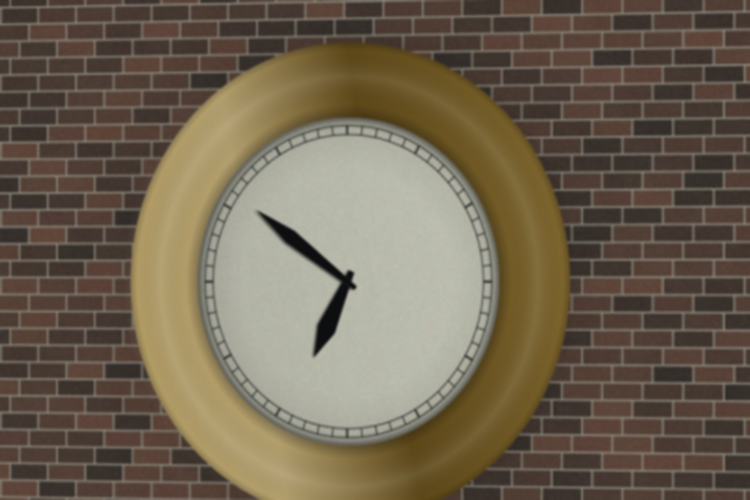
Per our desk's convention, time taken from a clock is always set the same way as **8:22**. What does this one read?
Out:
**6:51**
